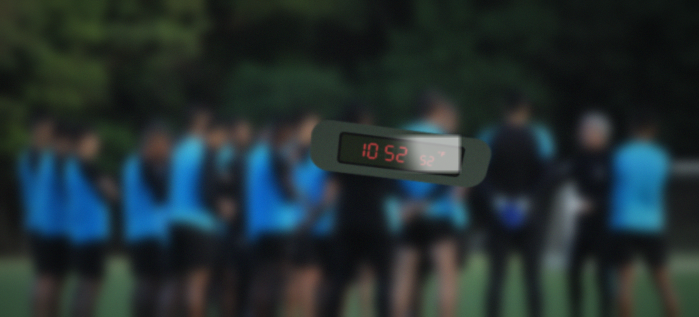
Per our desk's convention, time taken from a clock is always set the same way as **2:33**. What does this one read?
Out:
**10:52**
